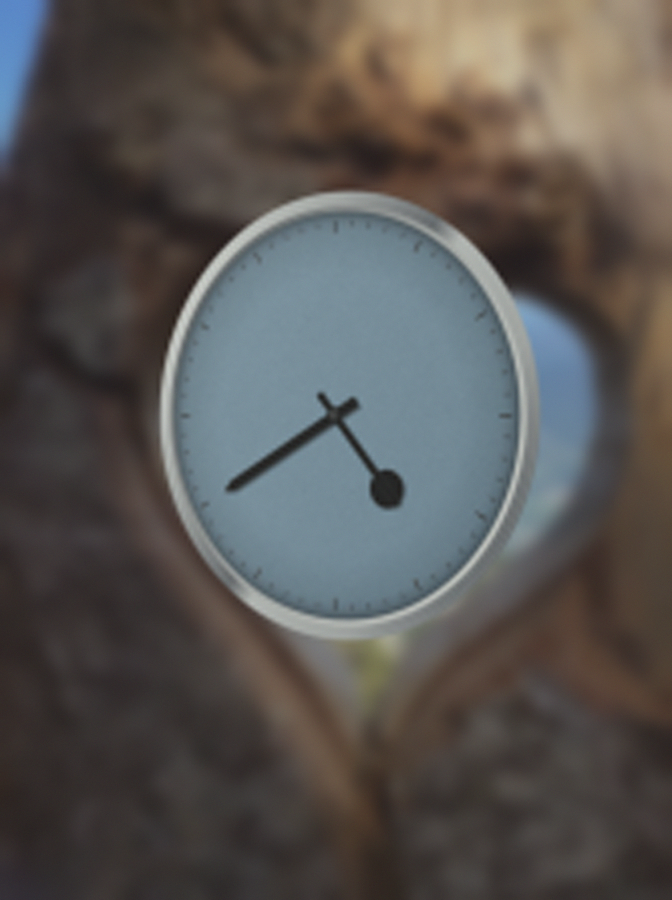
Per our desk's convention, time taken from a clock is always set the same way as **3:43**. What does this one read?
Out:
**4:40**
